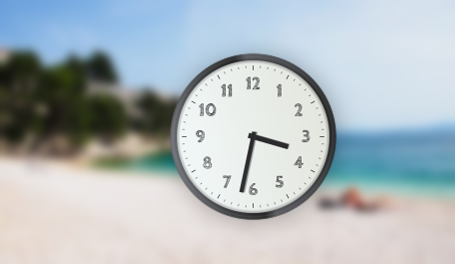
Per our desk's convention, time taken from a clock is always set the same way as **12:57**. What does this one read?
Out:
**3:32**
